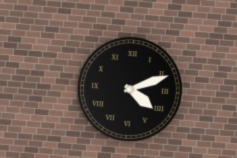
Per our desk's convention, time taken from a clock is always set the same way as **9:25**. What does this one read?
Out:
**4:11**
